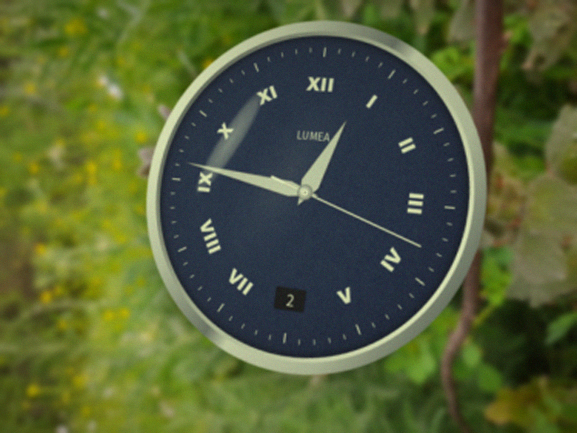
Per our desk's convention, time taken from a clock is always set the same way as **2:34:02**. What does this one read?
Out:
**12:46:18**
